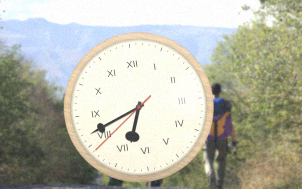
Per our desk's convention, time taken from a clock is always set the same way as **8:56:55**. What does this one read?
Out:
**6:41:39**
